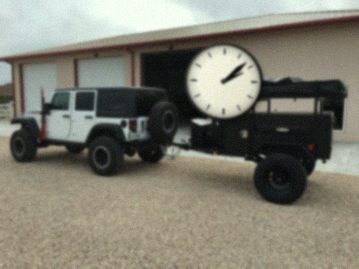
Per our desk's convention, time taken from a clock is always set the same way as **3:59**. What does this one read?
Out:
**2:08**
